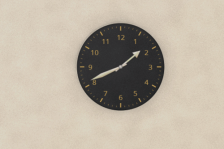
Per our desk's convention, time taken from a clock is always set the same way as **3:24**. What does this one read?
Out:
**1:41**
